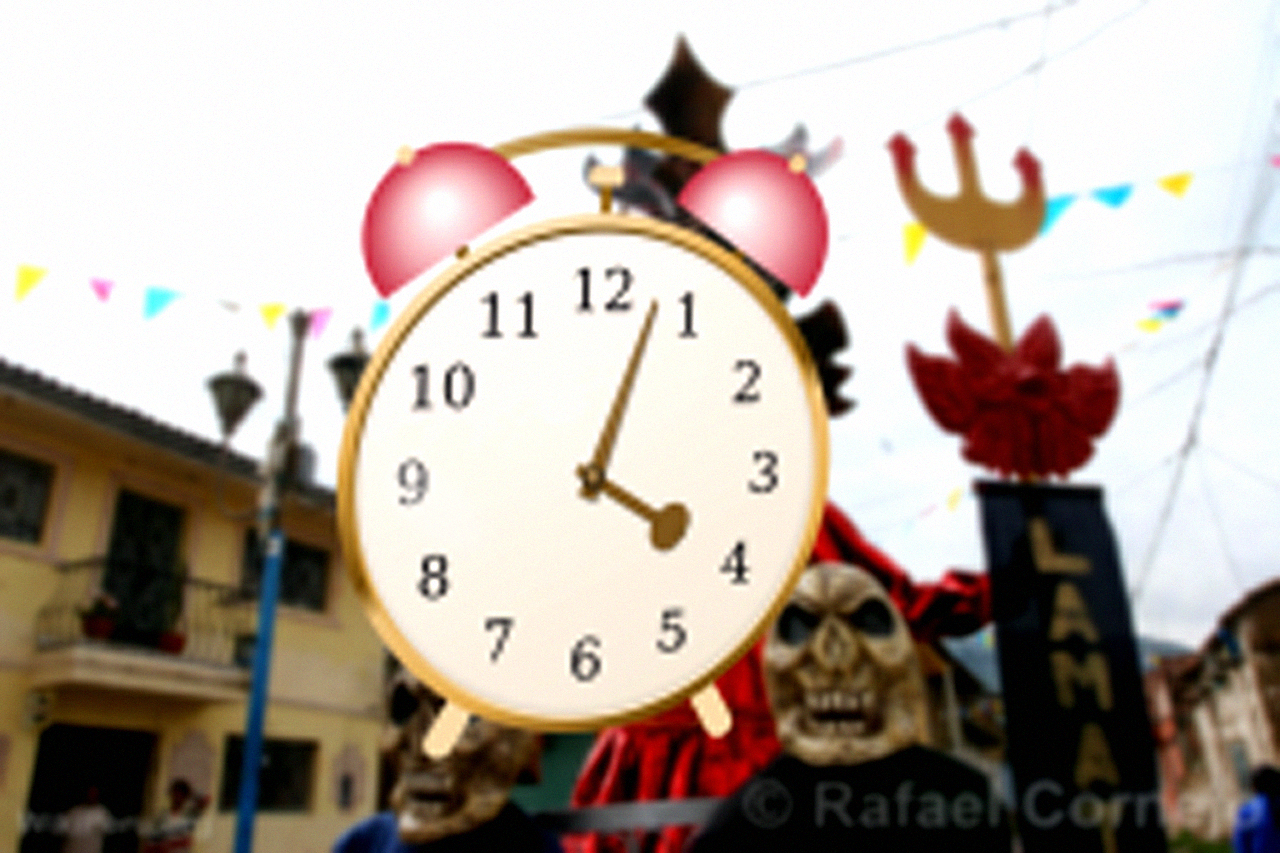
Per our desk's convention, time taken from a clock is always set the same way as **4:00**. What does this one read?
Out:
**4:03**
